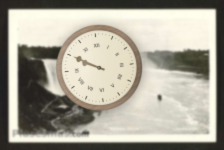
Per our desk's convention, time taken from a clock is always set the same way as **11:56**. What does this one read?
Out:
**9:50**
